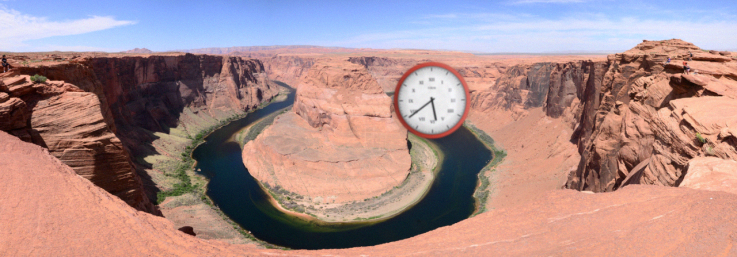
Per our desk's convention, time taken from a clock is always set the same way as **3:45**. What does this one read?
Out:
**5:39**
